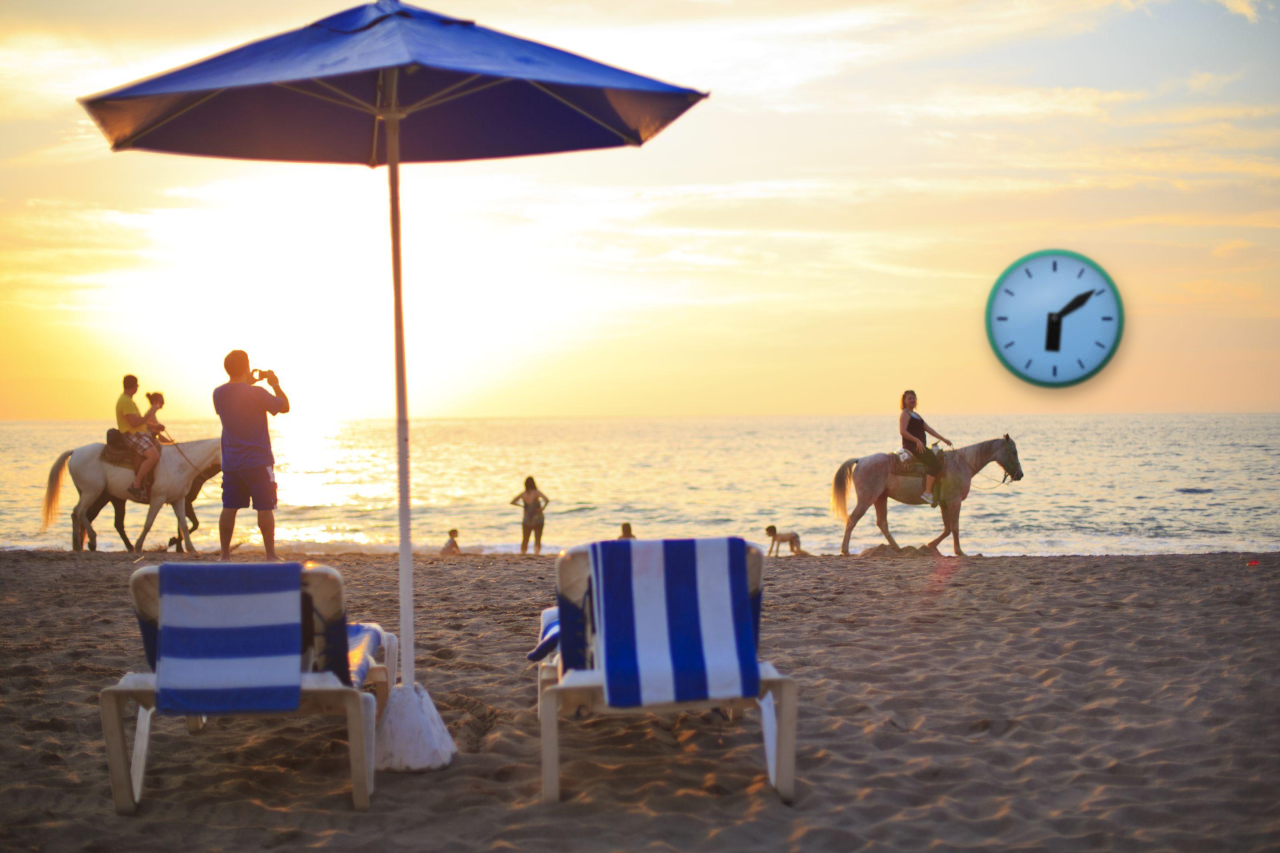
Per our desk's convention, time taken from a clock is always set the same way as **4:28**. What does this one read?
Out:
**6:09**
